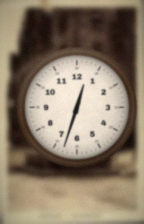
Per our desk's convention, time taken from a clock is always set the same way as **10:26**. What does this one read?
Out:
**12:33**
